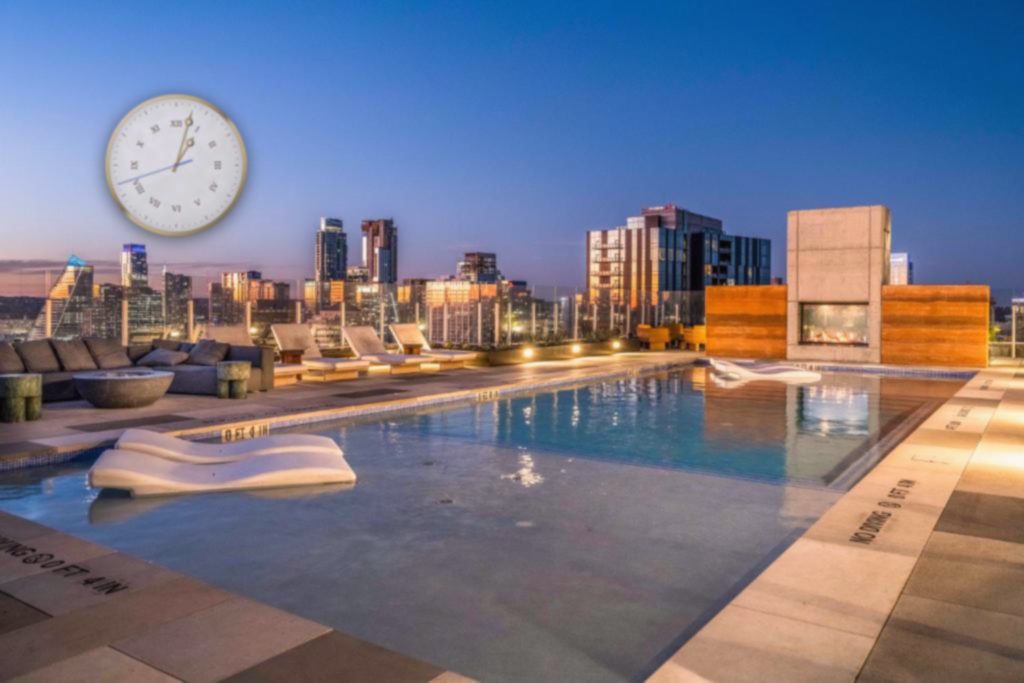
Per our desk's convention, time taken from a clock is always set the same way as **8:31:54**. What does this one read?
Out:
**1:02:42**
